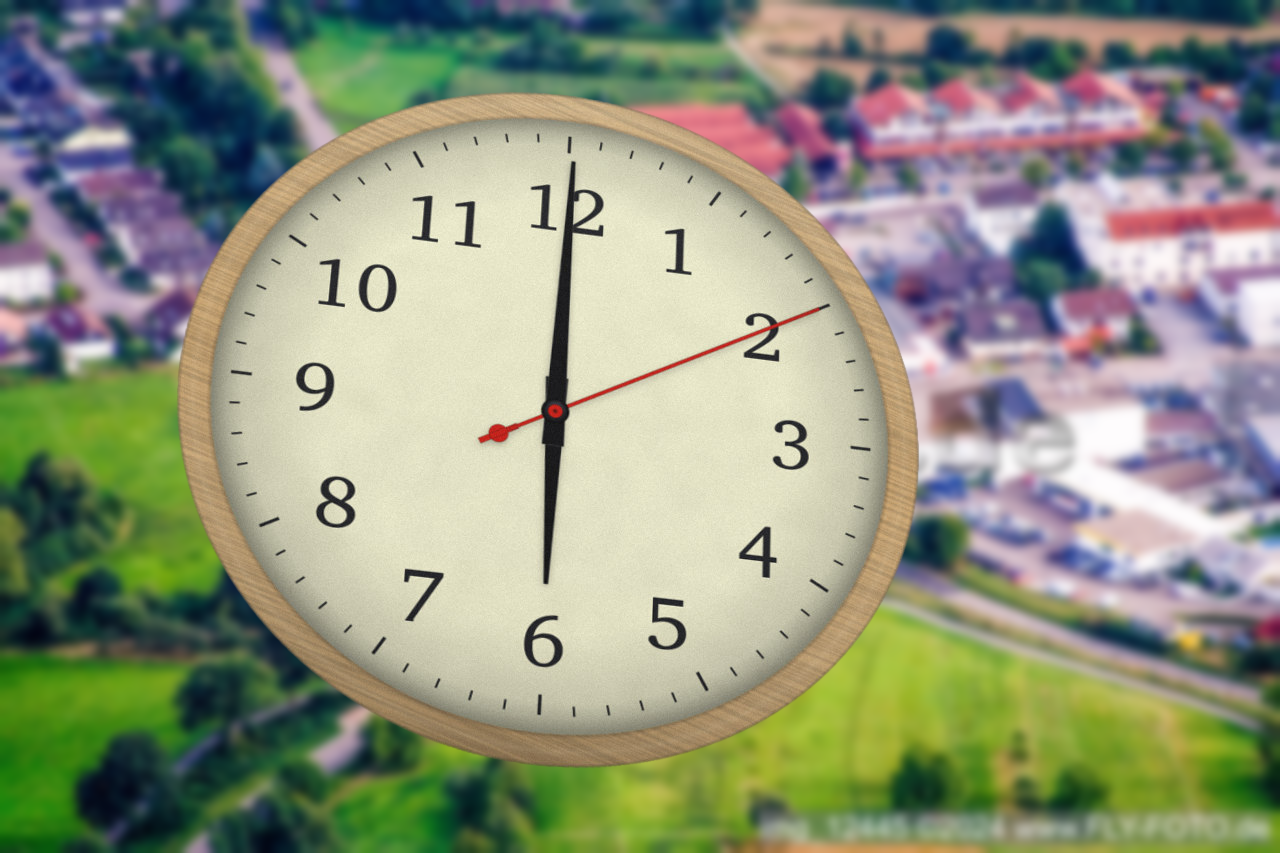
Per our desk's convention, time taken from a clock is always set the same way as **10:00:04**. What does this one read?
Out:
**6:00:10**
